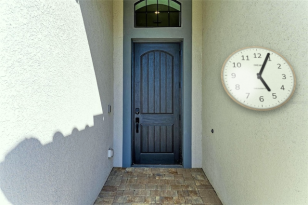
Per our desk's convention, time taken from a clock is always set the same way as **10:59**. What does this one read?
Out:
**5:04**
